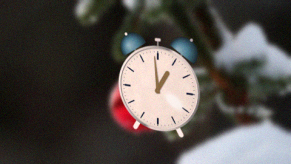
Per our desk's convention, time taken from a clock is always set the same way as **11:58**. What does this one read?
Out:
**12:59**
